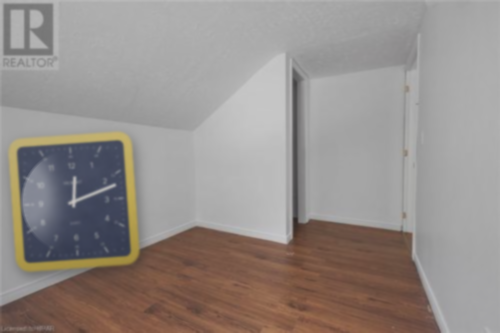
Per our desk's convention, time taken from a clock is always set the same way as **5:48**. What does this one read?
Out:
**12:12**
